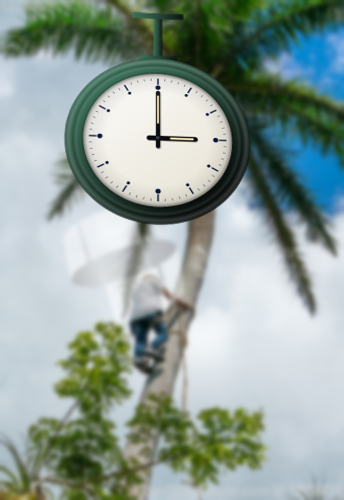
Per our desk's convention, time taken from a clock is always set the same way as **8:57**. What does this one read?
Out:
**3:00**
